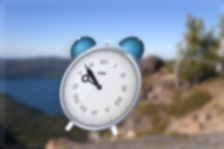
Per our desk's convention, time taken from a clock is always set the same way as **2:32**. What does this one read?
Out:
**9:53**
